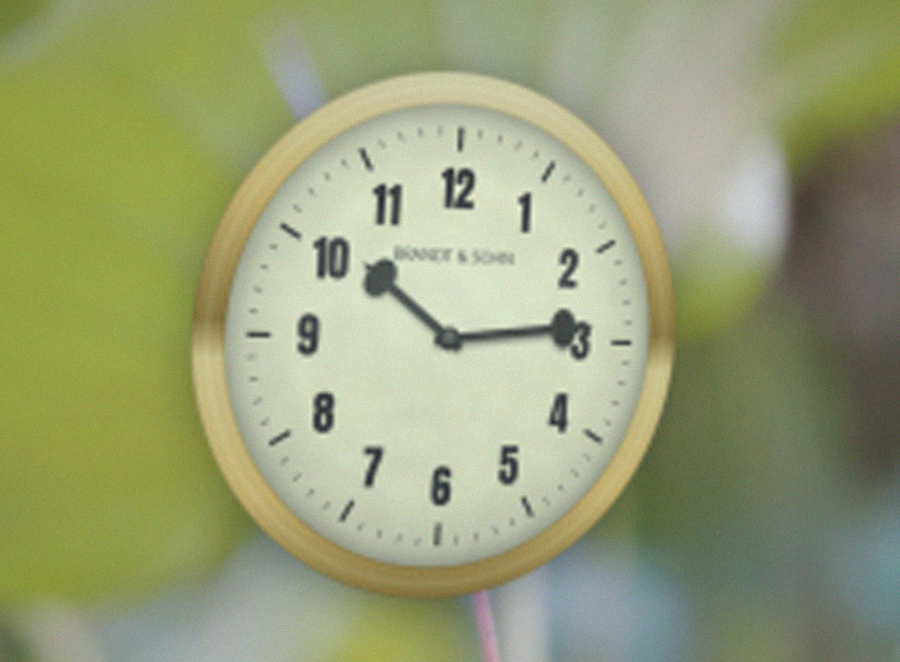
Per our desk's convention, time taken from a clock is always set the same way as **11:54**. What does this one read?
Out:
**10:14**
